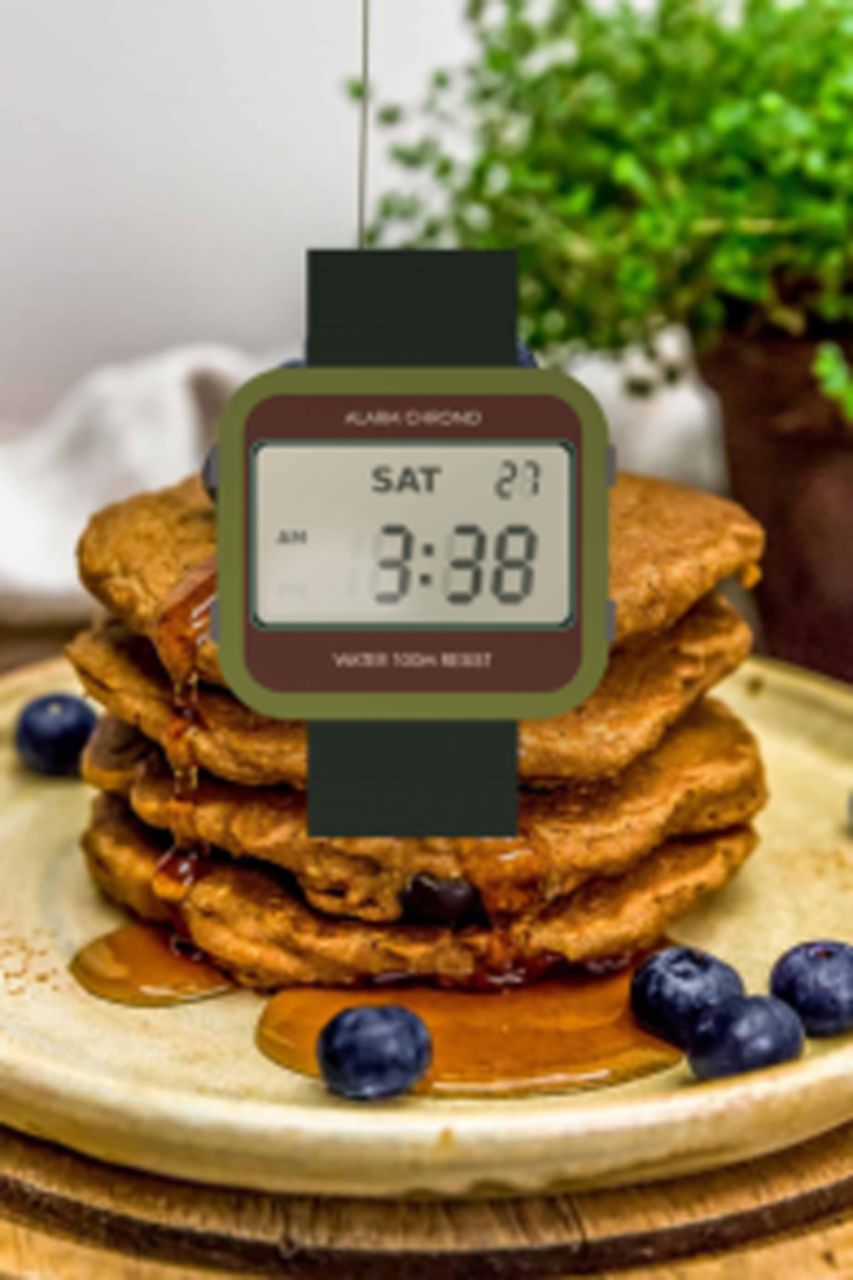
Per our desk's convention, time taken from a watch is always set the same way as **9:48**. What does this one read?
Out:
**3:38**
